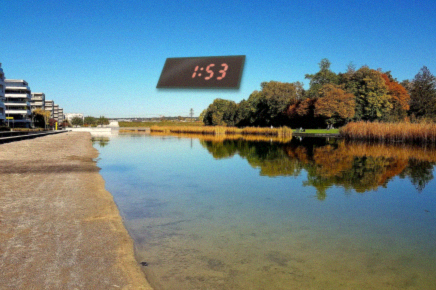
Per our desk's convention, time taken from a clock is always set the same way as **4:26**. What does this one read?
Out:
**1:53**
